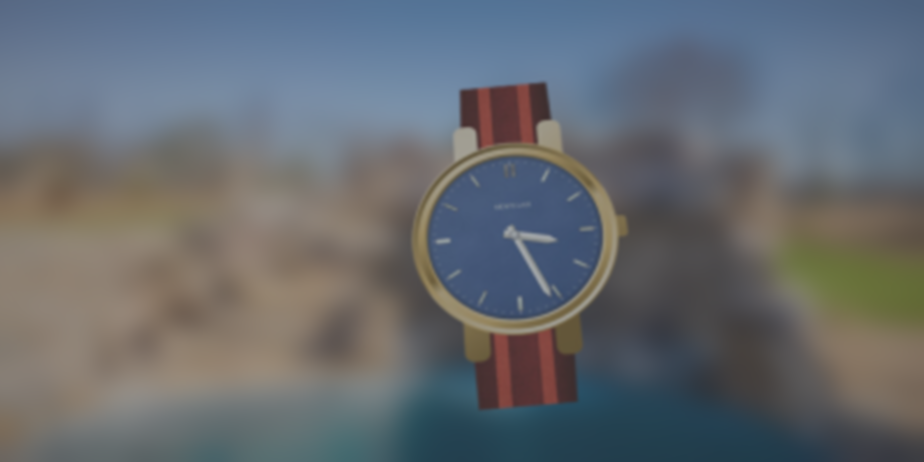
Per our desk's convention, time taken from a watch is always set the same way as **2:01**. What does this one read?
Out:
**3:26**
